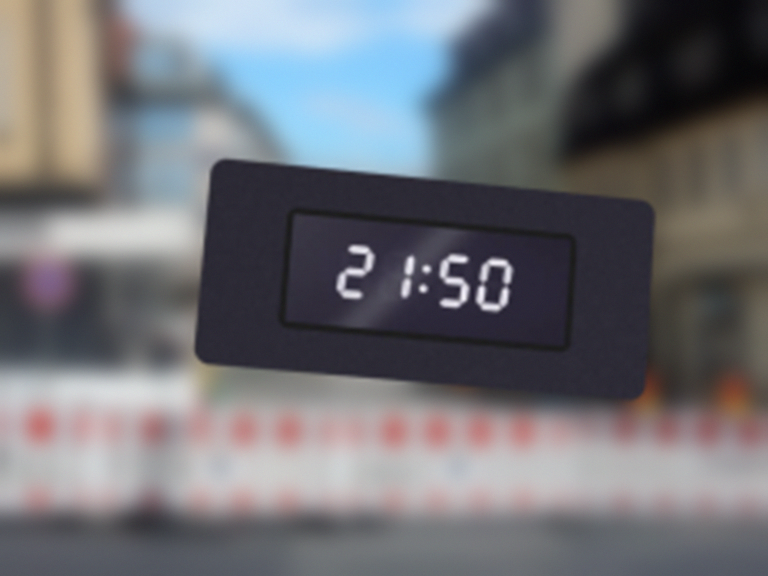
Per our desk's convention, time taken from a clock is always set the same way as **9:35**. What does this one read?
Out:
**21:50**
